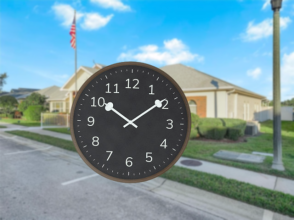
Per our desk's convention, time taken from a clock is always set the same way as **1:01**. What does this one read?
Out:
**10:09**
